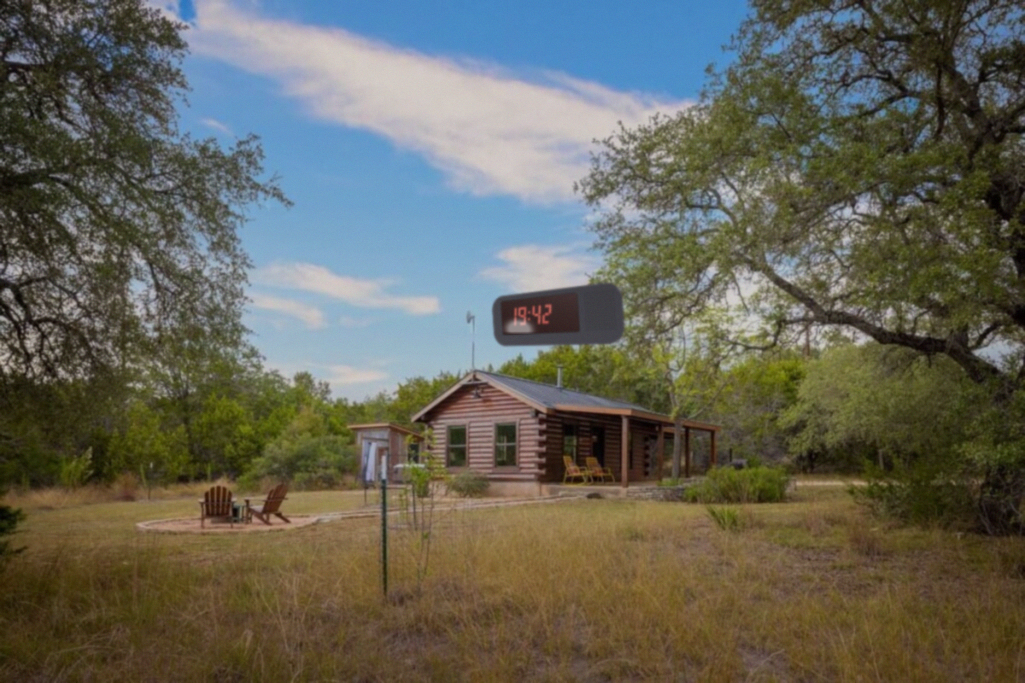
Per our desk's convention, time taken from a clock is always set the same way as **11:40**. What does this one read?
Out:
**19:42**
